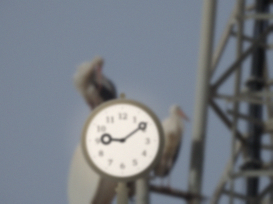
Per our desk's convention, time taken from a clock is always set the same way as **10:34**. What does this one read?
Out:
**9:09**
